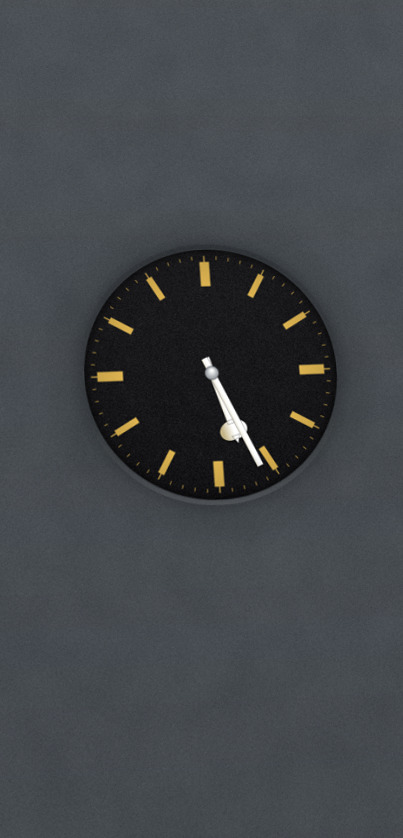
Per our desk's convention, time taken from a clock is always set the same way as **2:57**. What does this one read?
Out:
**5:26**
